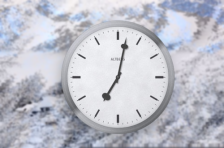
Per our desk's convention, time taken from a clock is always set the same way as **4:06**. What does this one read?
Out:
**7:02**
